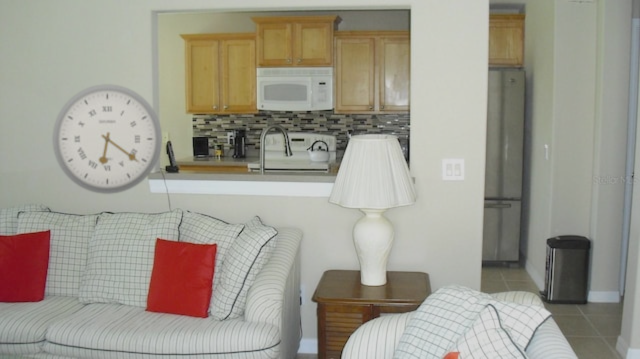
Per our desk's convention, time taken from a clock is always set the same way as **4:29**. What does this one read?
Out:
**6:21**
